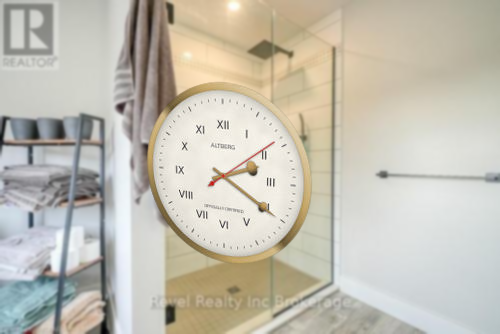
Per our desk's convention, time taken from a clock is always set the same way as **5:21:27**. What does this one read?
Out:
**2:20:09**
